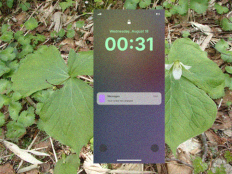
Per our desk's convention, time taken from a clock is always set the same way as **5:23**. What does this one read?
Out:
**0:31**
